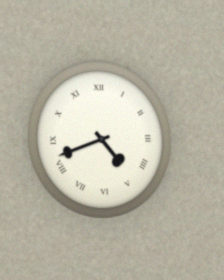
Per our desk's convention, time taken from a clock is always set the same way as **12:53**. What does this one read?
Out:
**4:42**
